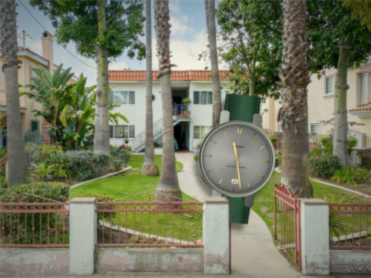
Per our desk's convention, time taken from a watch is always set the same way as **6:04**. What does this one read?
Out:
**11:28**
